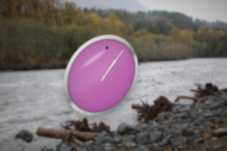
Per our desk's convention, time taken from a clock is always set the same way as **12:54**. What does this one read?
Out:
**1:06**
